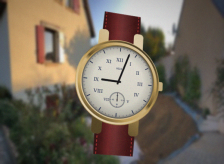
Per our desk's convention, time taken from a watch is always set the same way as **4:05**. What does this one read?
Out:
**9:03**
